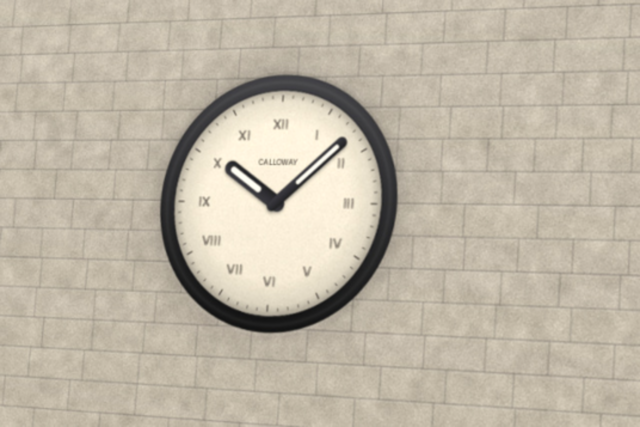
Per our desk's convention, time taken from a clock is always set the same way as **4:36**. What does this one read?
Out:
**10:08**
